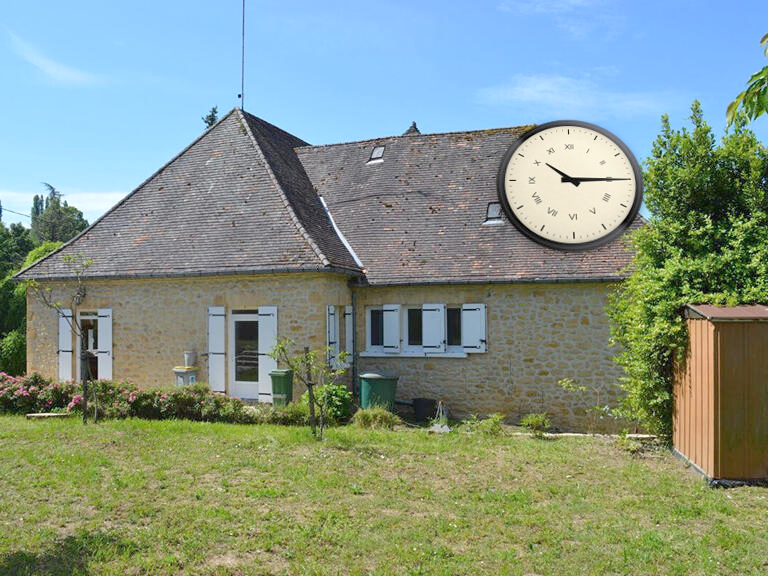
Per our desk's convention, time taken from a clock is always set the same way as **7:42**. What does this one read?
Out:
**10:15**
